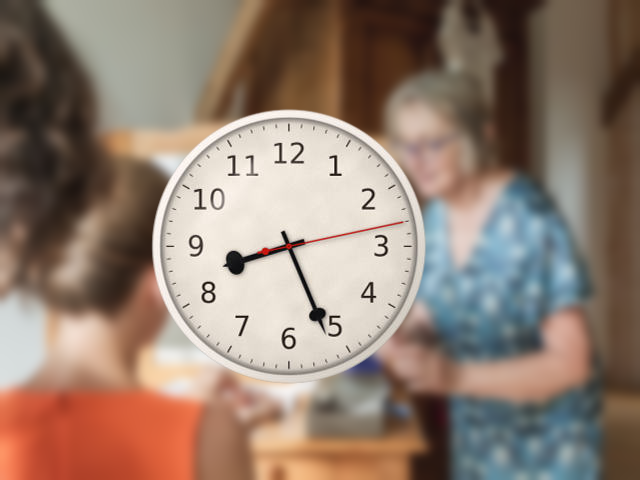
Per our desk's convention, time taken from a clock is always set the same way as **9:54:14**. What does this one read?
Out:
**8:26:13**
